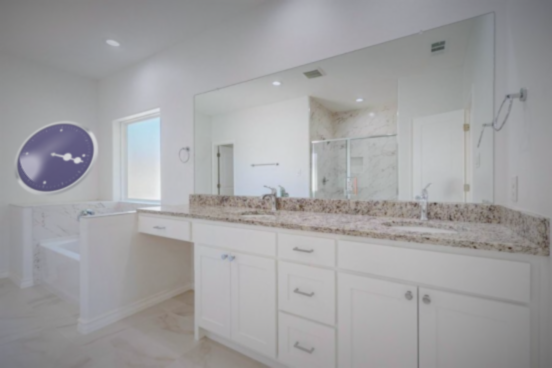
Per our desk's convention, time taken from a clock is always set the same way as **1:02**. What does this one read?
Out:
**3:17**
